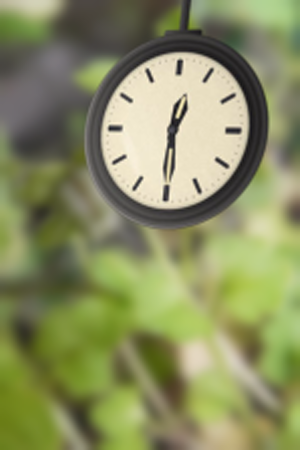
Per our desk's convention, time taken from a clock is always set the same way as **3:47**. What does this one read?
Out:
**12:30**
